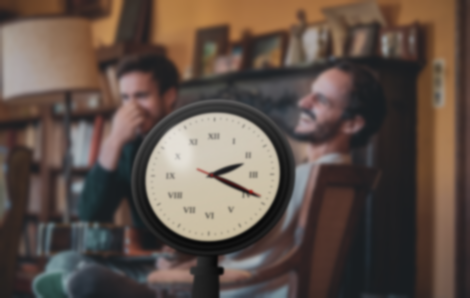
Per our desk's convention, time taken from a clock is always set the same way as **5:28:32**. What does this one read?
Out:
**2:19:19**
